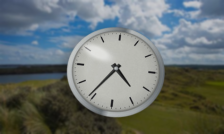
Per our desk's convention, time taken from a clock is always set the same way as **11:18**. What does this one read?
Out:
**4:36**
